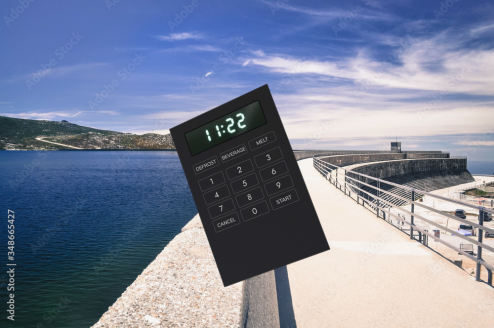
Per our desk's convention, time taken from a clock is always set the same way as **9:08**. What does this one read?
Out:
**11:22**
